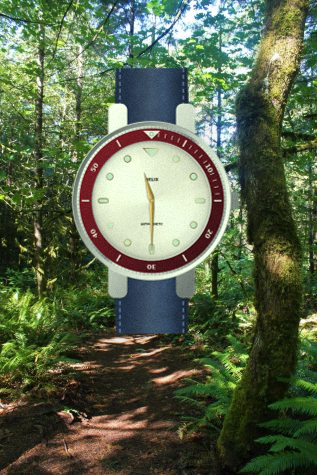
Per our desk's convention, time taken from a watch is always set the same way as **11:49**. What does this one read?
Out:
**11:30**
